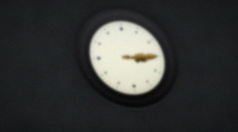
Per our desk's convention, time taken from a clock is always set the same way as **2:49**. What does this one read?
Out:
**3:15**
